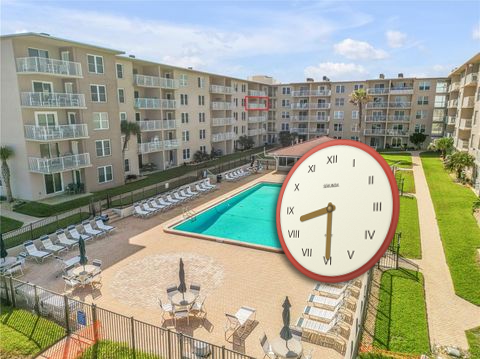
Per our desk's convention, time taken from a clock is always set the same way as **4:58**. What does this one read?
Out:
**8:30**
